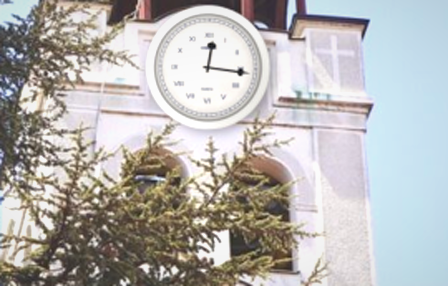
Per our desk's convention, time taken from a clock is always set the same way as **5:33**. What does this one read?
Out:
**12:16**
